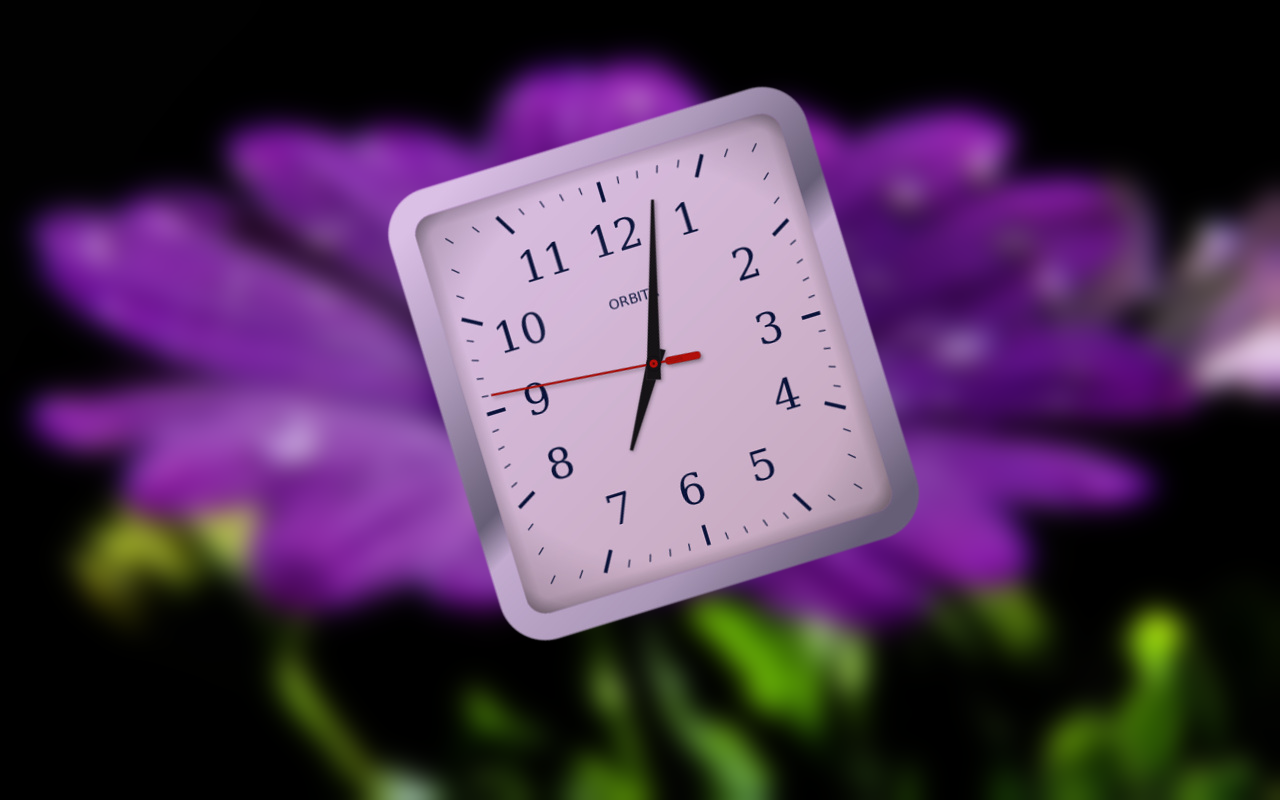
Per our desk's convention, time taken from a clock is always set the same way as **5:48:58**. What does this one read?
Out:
**7:02:46**
